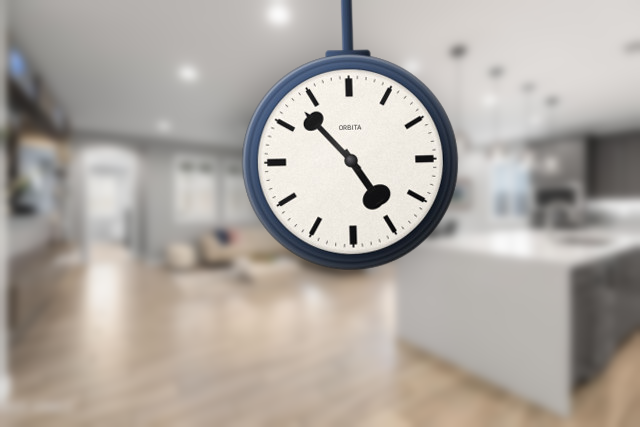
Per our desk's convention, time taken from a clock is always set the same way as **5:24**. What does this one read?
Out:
**4:53**
